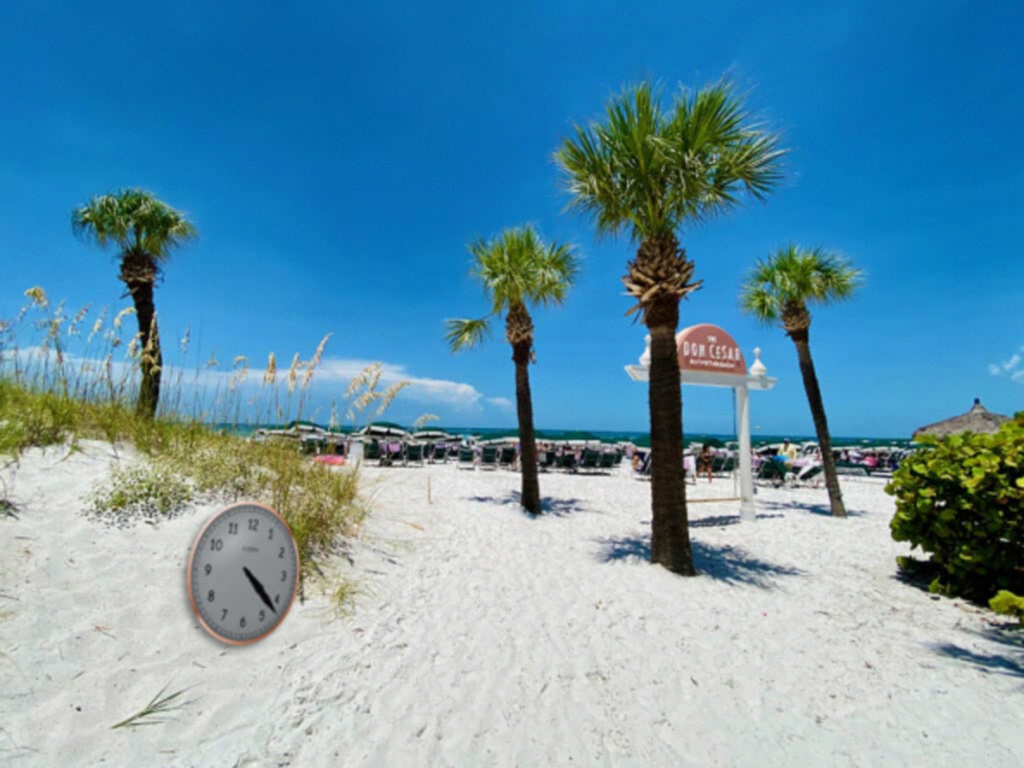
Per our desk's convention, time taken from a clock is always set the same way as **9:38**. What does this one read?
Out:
**4:22**
